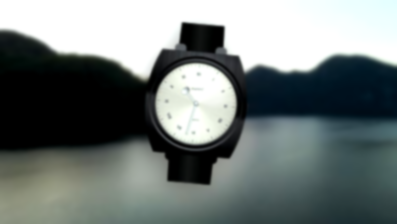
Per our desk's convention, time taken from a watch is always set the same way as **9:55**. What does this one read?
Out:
**10:32**
